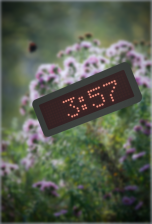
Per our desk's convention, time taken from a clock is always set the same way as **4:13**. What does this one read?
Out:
**3:57**
